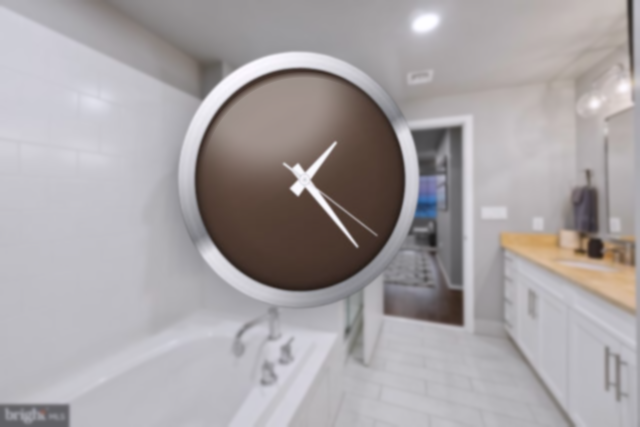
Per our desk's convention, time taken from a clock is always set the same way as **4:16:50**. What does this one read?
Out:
**1:23:21**
